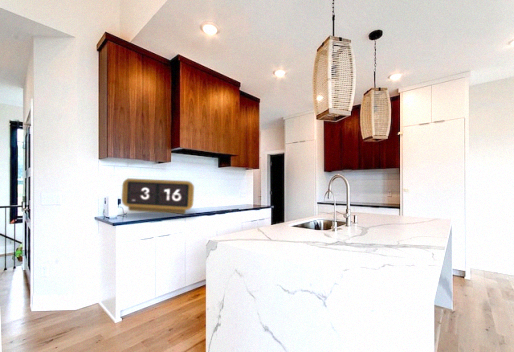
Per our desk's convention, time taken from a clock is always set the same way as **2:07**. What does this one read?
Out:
**3:16**
